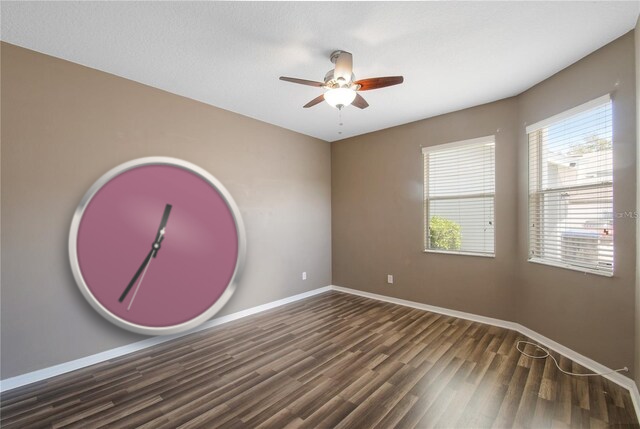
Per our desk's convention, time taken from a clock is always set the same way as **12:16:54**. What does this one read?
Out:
**12:35:34**
